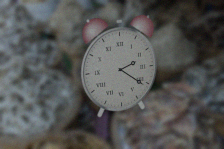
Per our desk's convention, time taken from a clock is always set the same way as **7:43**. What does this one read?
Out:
**2:21**
